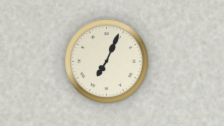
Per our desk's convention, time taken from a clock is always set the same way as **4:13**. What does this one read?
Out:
**7:04**
